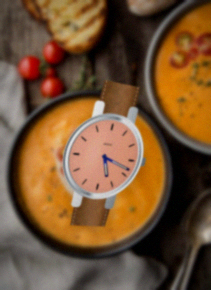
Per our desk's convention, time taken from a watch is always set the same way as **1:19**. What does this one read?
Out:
**5:18**
